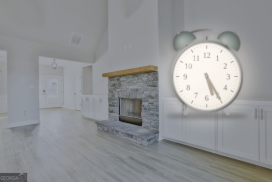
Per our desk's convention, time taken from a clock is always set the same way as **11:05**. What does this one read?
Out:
**5:25**
